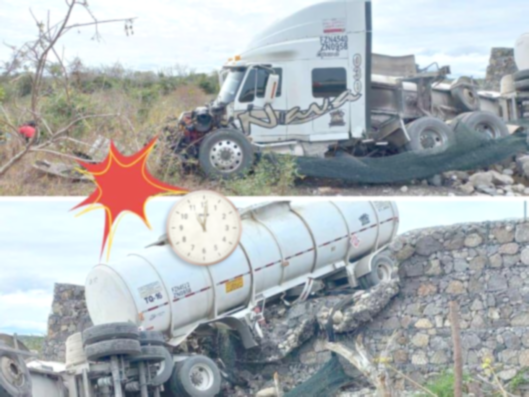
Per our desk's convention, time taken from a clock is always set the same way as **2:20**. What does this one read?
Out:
**11:01**
